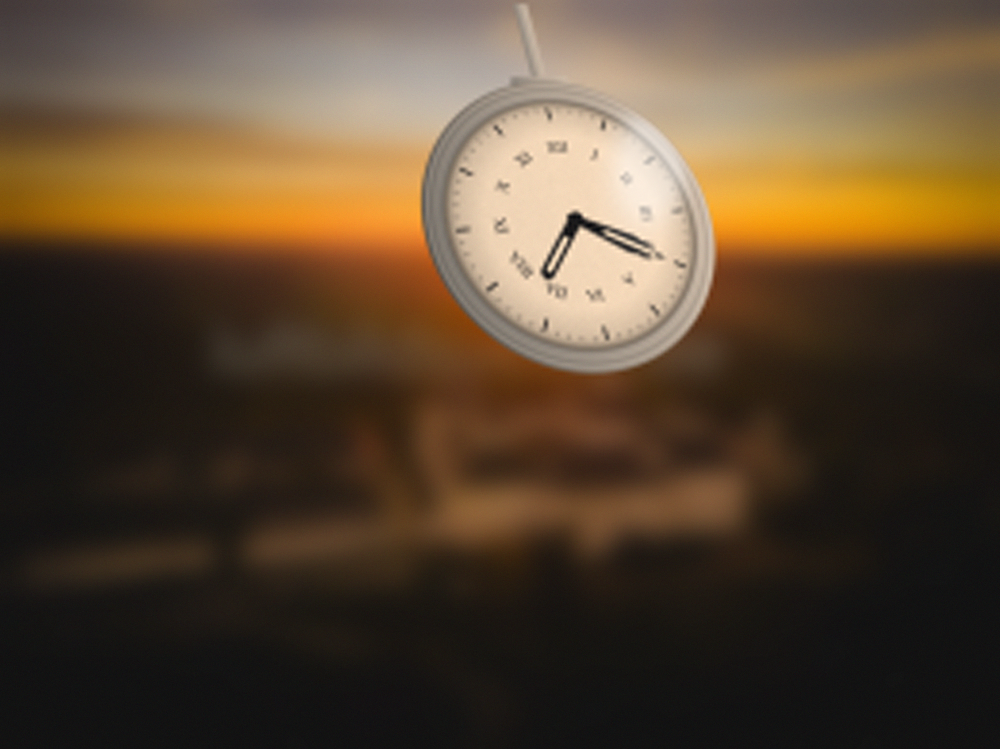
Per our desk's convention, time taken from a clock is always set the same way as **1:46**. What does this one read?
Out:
**7:20**
